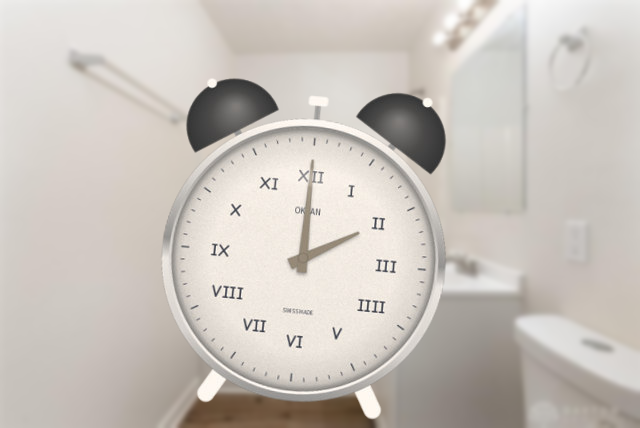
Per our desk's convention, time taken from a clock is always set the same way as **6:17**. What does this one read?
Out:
**2:00**
